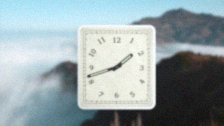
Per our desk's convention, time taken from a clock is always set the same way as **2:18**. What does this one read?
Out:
**1:42**
